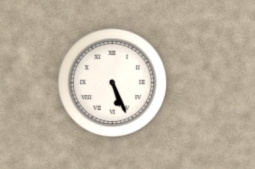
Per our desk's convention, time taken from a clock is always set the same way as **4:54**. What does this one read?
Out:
**5:26**
